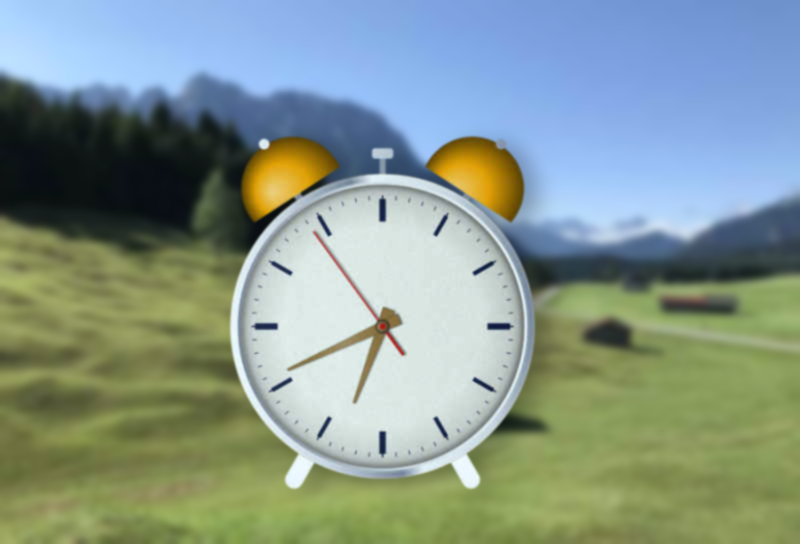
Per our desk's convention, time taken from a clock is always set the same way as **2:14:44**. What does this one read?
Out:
**6:40:54**
